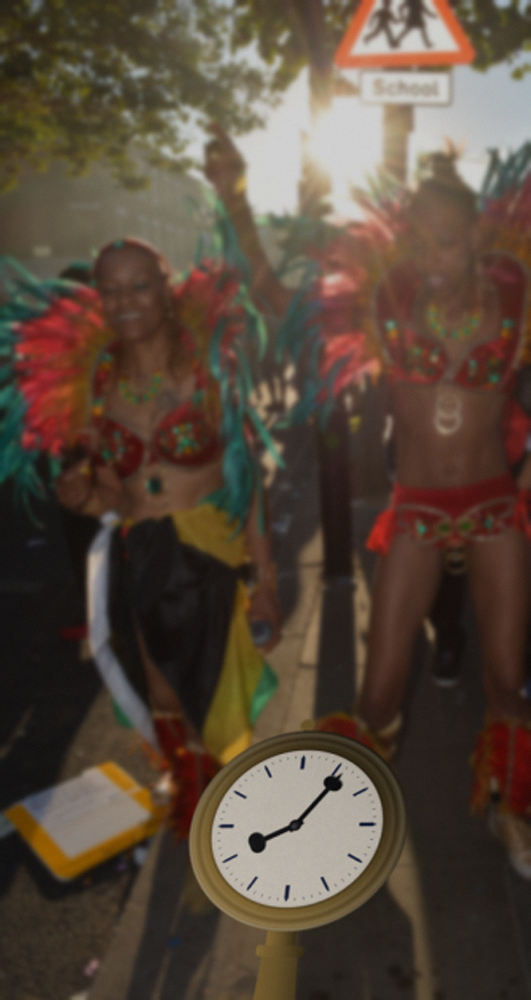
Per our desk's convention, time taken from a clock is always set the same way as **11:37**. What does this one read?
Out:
**8:06**
